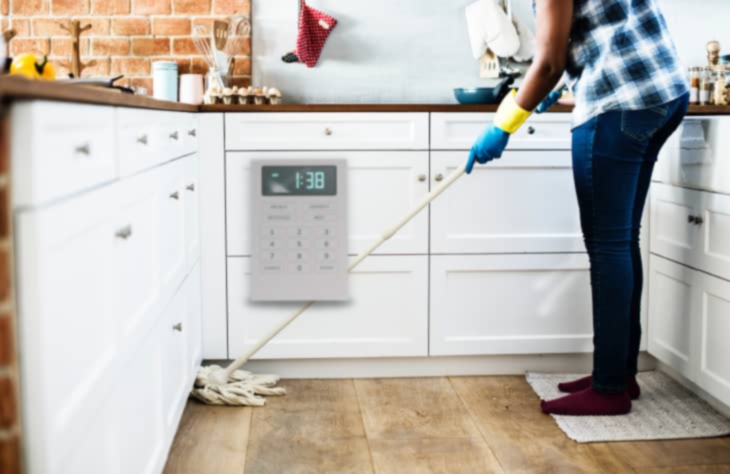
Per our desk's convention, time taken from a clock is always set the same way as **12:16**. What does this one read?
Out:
**1:38**
